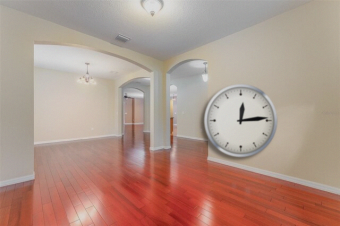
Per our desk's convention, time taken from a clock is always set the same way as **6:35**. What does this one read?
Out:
**12:14**
